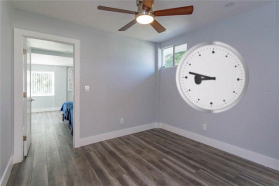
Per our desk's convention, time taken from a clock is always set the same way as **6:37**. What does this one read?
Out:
**8:47**
